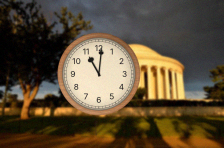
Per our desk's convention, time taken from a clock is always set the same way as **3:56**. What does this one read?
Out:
**11:01**
